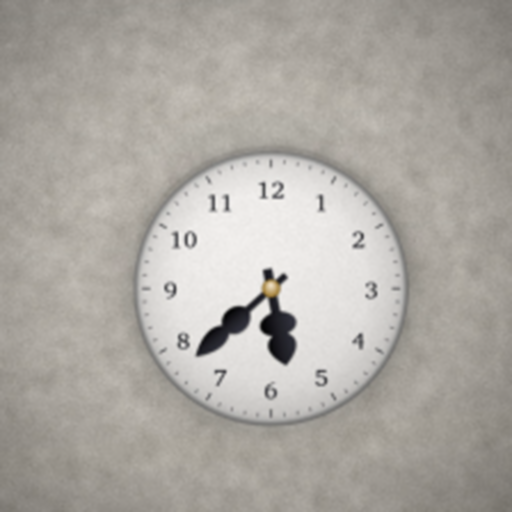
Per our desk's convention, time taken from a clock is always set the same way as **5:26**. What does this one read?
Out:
**5:38**
